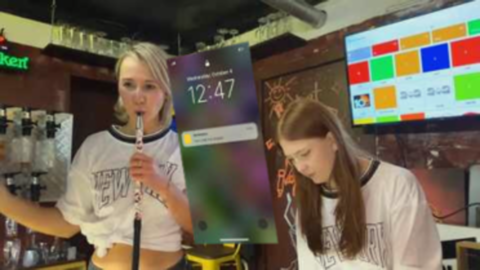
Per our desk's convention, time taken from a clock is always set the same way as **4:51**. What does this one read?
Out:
**12:47**
